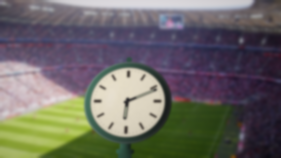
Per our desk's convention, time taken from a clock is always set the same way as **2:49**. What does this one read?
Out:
**6:11**
